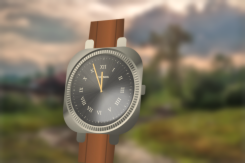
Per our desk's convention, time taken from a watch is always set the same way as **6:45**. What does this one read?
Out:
**11:56**
